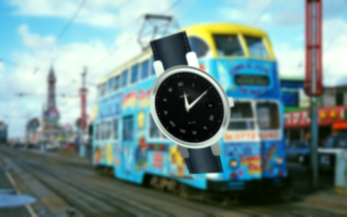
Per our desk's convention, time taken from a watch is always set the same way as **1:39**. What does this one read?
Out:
**12:10**
